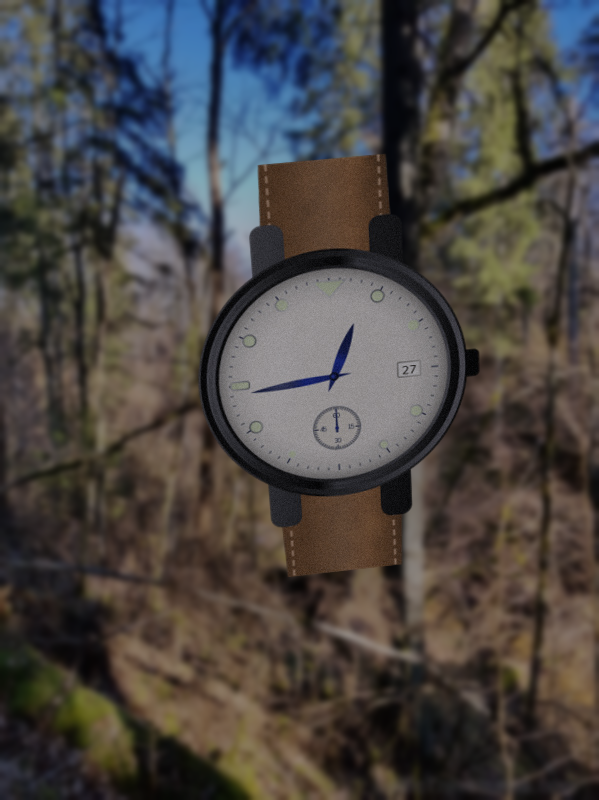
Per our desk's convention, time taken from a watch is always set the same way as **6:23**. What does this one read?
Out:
**12:44**
